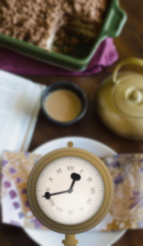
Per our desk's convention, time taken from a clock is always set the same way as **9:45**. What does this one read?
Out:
**12:43**
